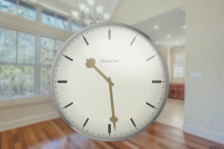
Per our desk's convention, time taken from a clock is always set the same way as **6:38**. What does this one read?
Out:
**10:29**
